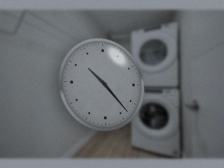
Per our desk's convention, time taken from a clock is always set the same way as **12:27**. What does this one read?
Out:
**10:23**
